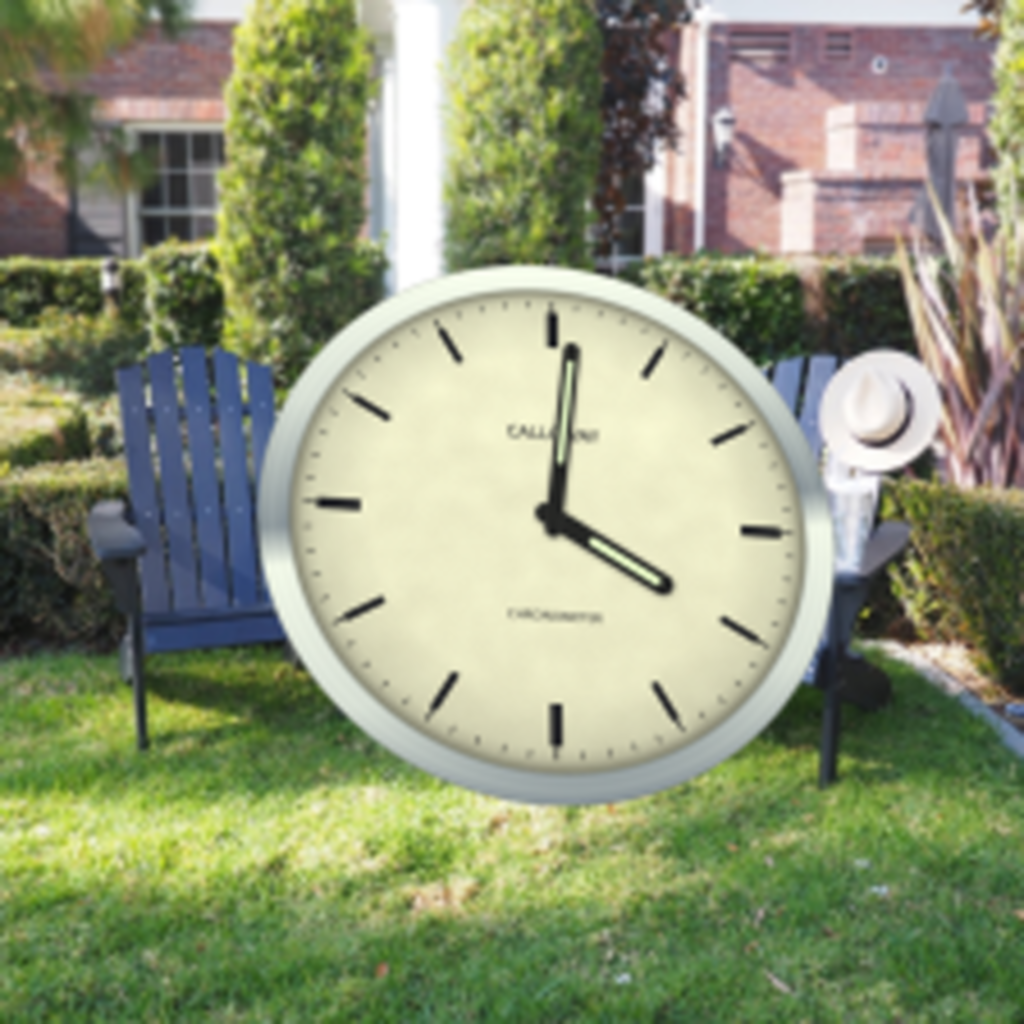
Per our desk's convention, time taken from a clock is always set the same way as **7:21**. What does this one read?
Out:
**4:01**
